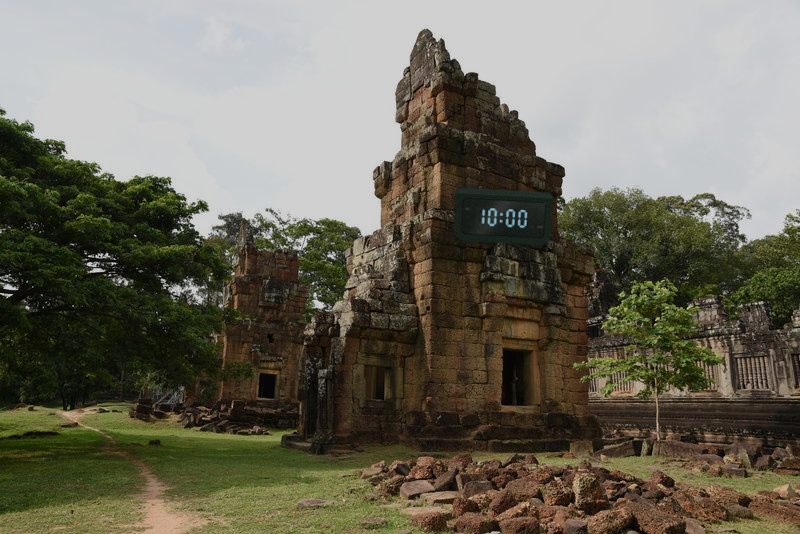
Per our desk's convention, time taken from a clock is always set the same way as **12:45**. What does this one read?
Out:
**10:00**
